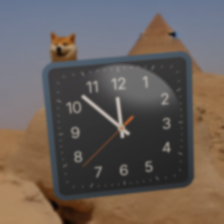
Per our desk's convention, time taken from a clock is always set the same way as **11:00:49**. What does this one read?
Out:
**11:52:38**
